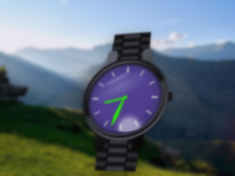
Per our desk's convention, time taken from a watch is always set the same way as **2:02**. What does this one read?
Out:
**8:33**
